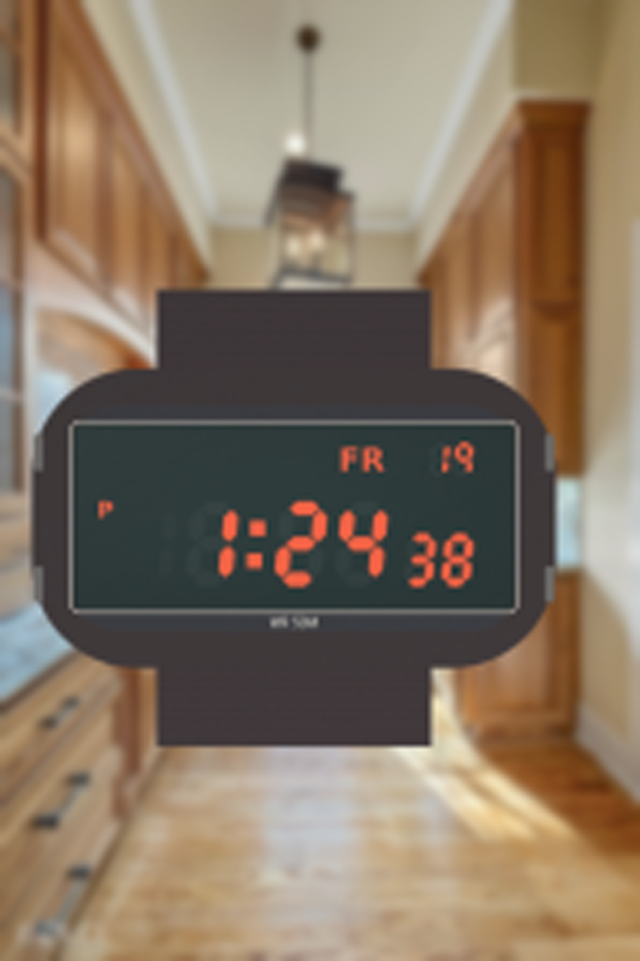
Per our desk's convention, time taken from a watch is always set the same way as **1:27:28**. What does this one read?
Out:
**1:24:38**
